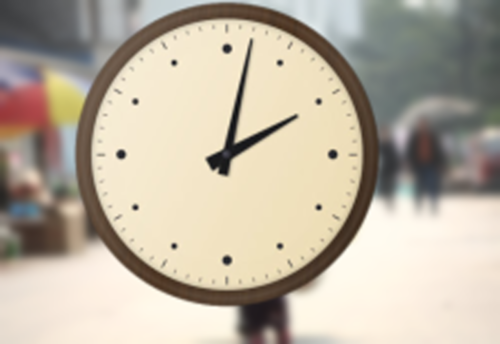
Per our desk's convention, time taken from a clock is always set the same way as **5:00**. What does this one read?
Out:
**2:02**
